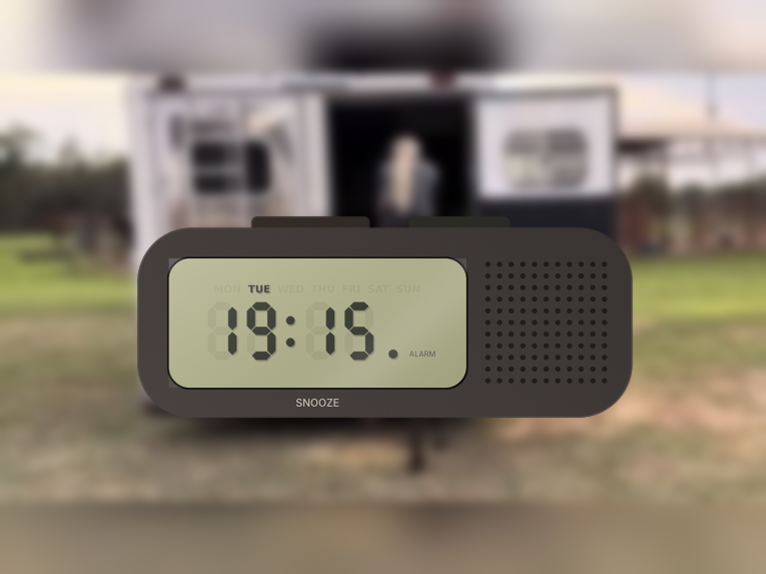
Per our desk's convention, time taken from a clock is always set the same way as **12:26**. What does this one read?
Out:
**19:15**
